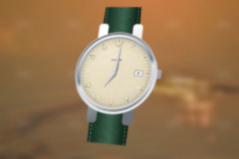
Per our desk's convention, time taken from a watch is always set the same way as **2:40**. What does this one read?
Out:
**7:01**
